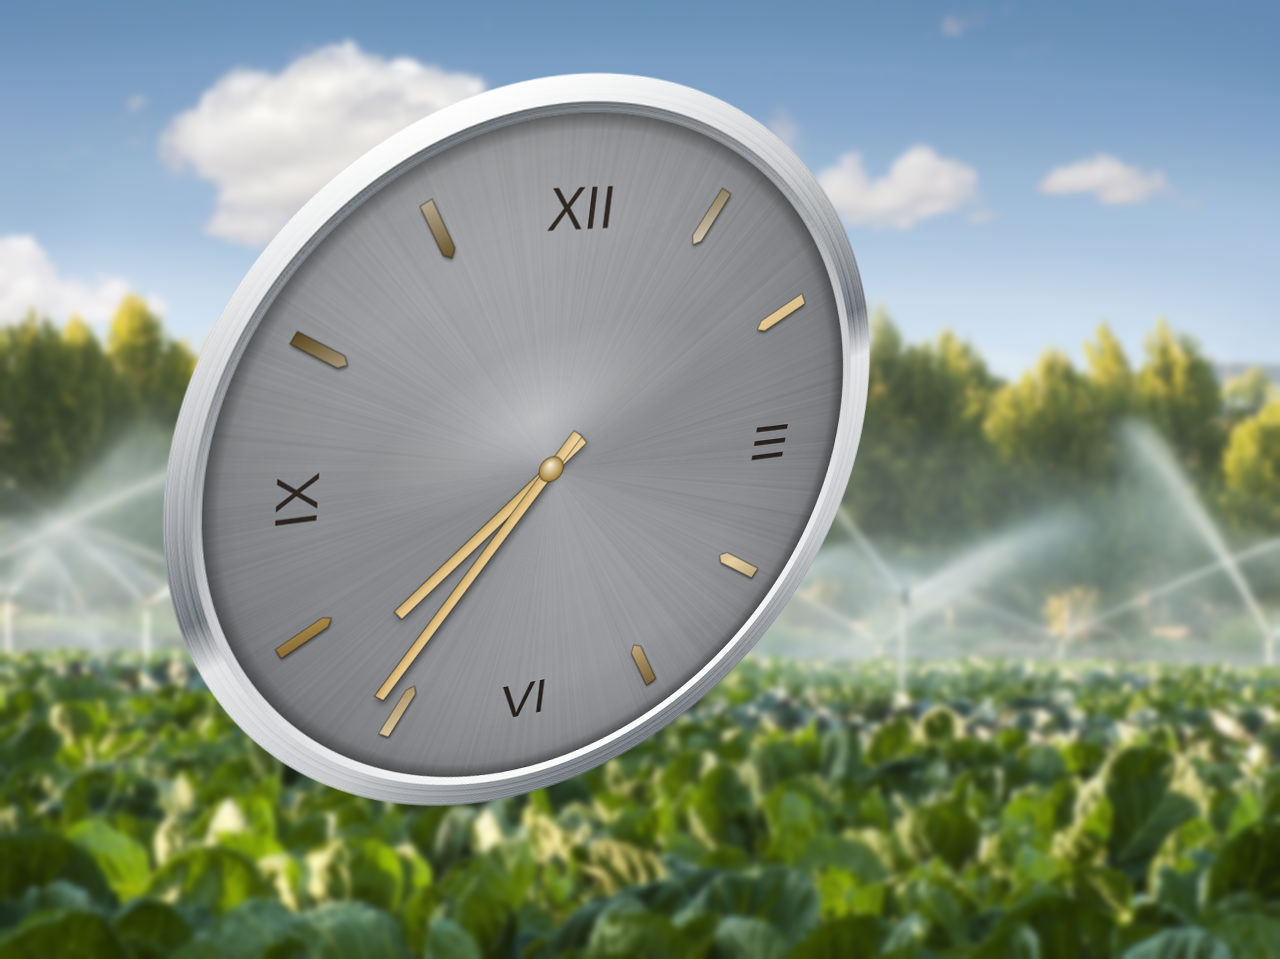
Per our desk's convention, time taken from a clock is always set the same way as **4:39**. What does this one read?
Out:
**7:36**
